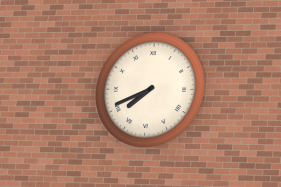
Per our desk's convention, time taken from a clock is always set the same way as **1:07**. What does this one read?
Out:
**7:41**
